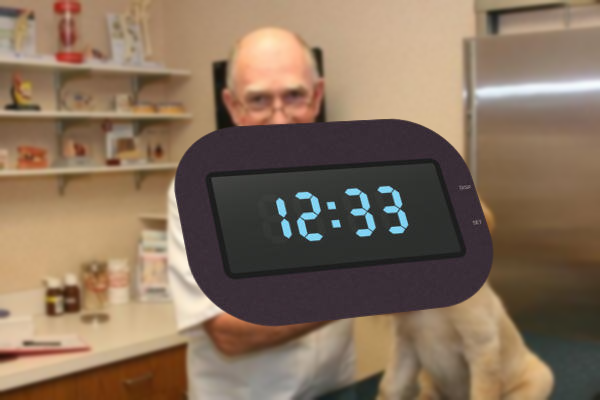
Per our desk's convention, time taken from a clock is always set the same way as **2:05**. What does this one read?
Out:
**12:33**
